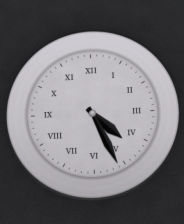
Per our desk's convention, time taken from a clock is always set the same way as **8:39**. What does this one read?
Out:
**4:26**
